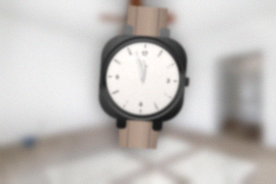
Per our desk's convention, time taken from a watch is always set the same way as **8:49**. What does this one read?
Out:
**11:57**
